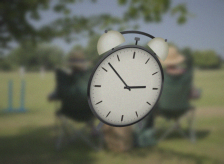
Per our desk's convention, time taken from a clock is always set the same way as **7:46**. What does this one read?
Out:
**2:52**
